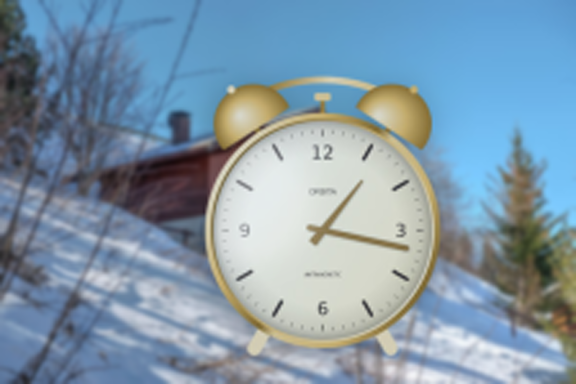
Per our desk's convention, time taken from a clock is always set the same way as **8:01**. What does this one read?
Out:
**1:17**
